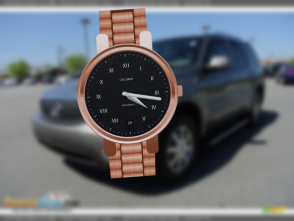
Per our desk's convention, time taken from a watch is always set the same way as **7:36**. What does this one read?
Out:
**4:17**
